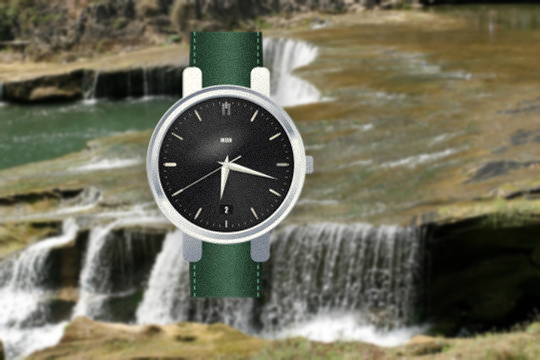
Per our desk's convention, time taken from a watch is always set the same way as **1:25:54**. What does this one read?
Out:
**6:17:40**
